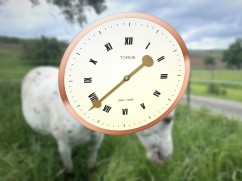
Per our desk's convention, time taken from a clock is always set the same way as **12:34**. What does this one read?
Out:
**1:38**
